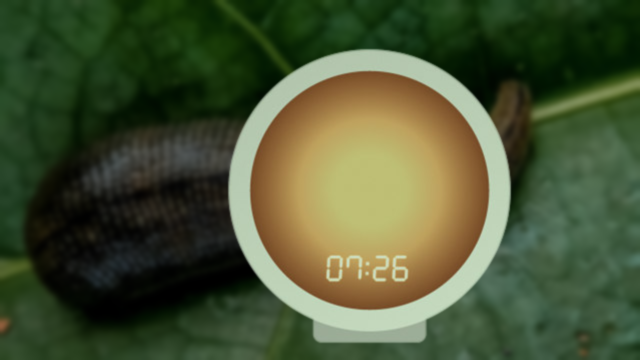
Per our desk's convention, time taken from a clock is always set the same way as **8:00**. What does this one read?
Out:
**7:26**
